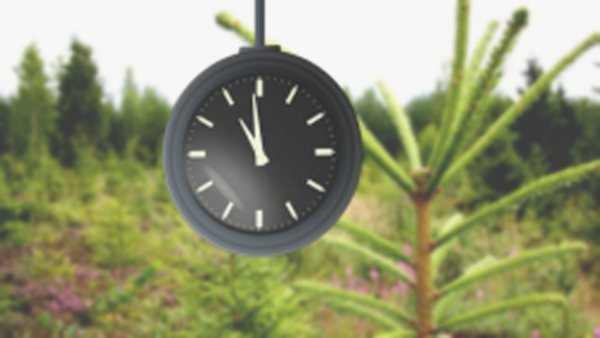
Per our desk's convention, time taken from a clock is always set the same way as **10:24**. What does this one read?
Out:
**10:59**
